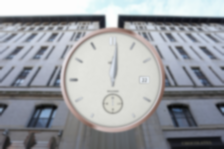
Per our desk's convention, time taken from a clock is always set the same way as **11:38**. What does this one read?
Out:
**12:01**
